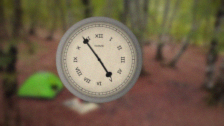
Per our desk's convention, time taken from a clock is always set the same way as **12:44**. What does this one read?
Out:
**4:54**
